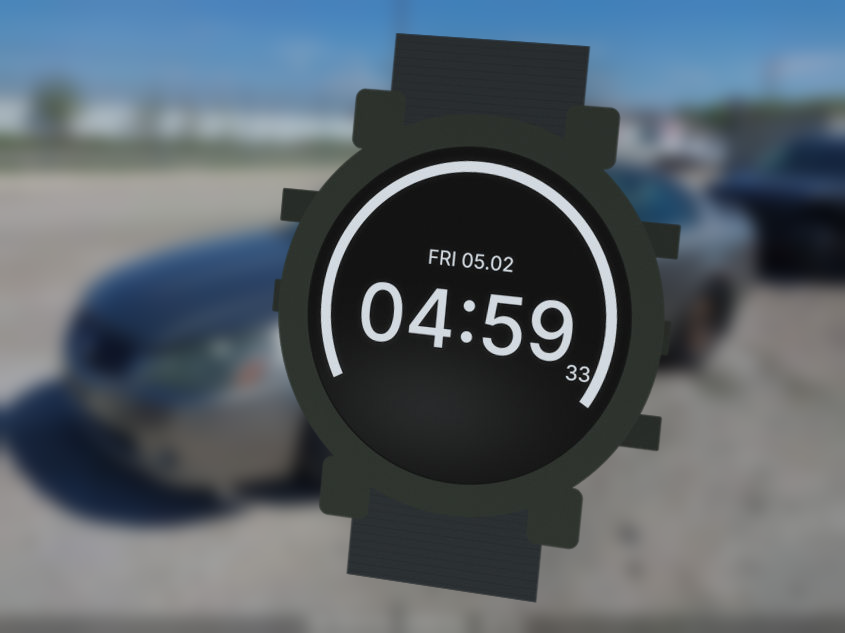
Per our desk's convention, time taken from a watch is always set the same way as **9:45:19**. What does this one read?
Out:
**4:59:33**
